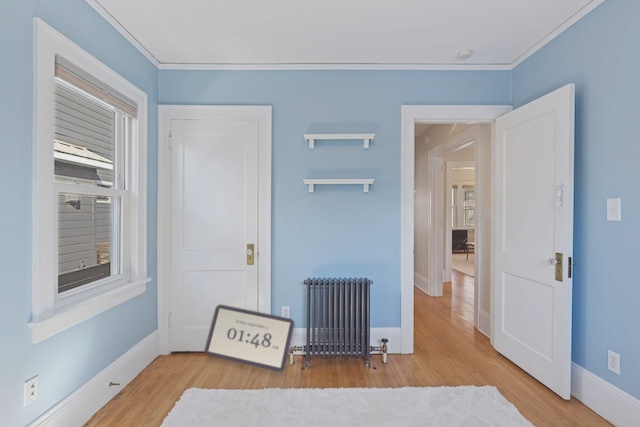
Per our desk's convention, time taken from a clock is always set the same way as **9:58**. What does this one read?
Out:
**1:48**
